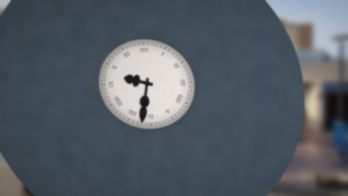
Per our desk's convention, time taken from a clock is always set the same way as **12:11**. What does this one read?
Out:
**9:32**
